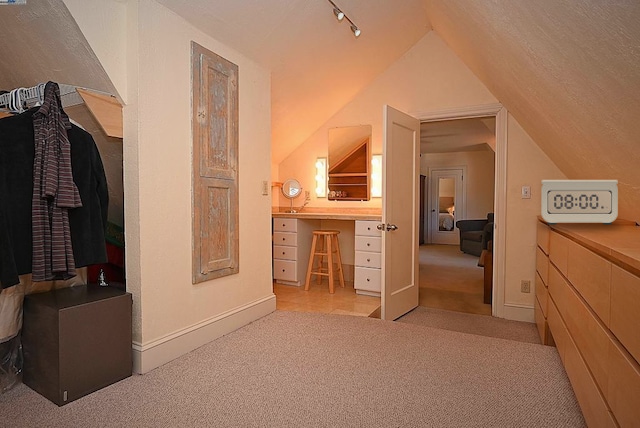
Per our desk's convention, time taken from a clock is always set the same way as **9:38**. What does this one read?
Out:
**8:00**
